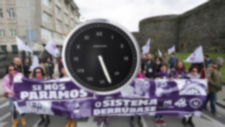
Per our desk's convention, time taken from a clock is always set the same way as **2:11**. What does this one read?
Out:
**5:27**
